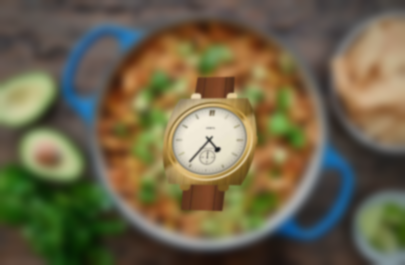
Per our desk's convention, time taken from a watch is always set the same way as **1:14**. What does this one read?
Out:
**4:36**
